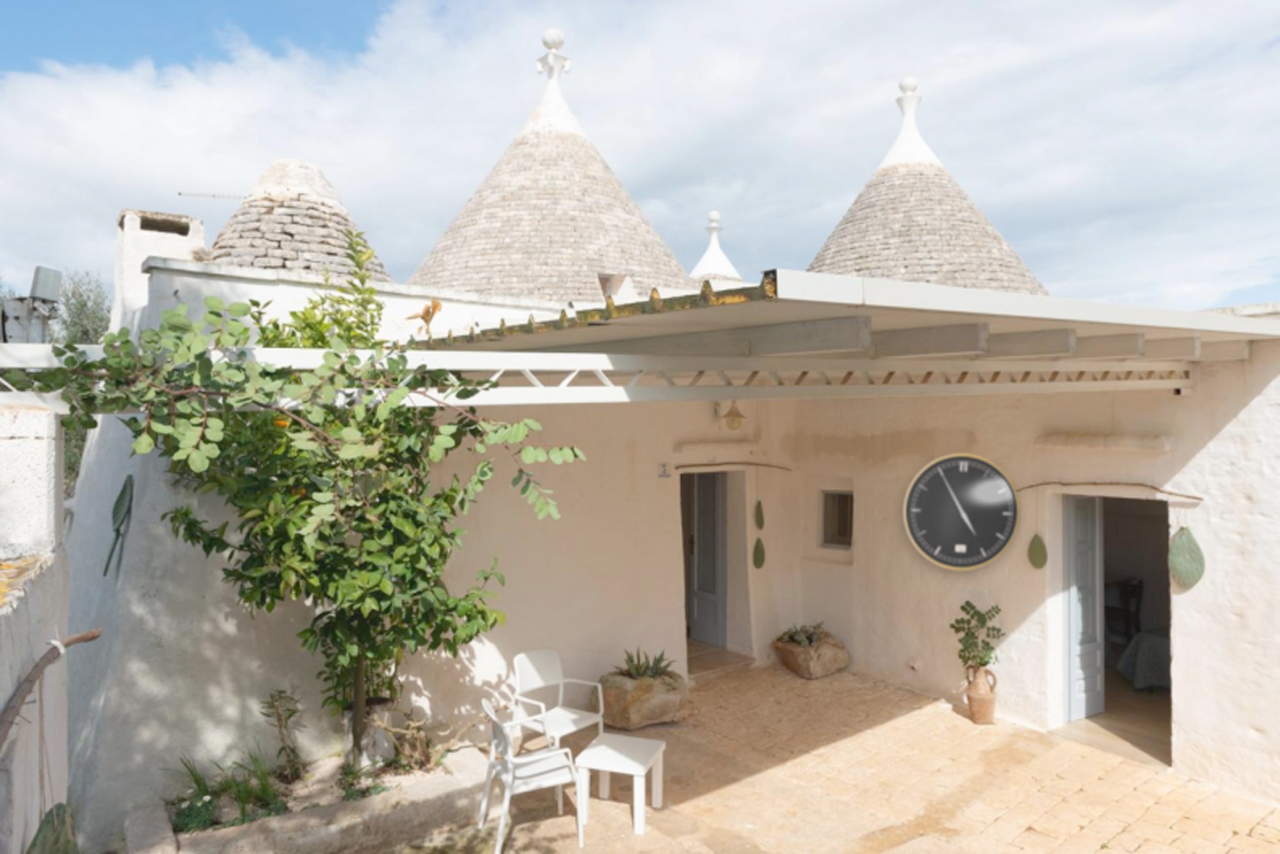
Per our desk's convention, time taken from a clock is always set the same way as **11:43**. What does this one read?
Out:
**4:55**
